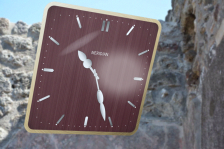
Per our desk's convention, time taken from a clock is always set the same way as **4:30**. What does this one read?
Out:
**10:26**
